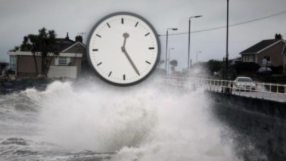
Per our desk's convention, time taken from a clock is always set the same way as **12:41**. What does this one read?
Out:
**12:25**
